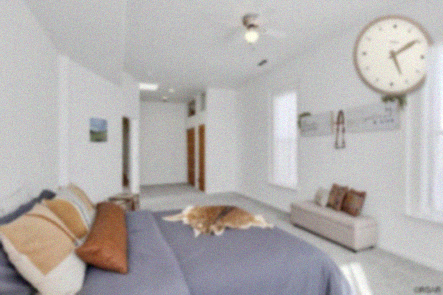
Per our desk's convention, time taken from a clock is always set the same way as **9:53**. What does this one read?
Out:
**5:09**
